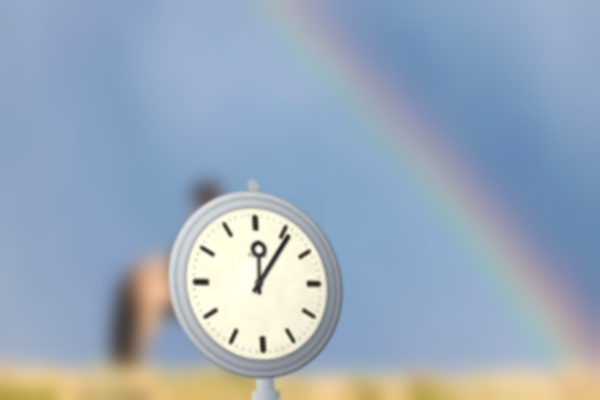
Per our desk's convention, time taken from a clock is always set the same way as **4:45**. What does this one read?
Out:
**12:06**
